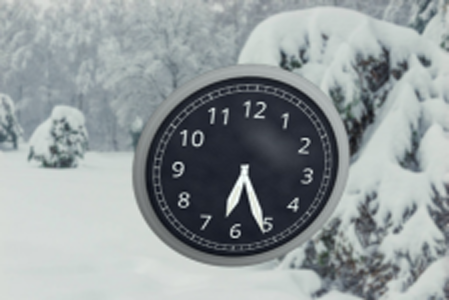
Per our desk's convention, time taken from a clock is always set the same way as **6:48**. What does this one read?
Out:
**6:26**
